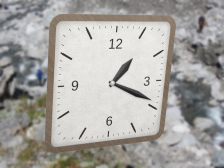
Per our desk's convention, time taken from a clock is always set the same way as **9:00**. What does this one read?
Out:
**1:19**
